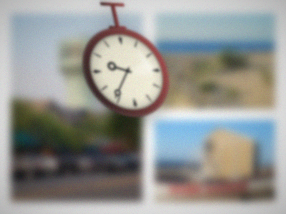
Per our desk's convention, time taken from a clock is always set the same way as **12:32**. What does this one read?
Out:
**9:36**
